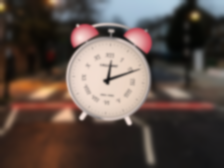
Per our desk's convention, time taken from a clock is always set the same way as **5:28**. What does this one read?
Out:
**12:11**
